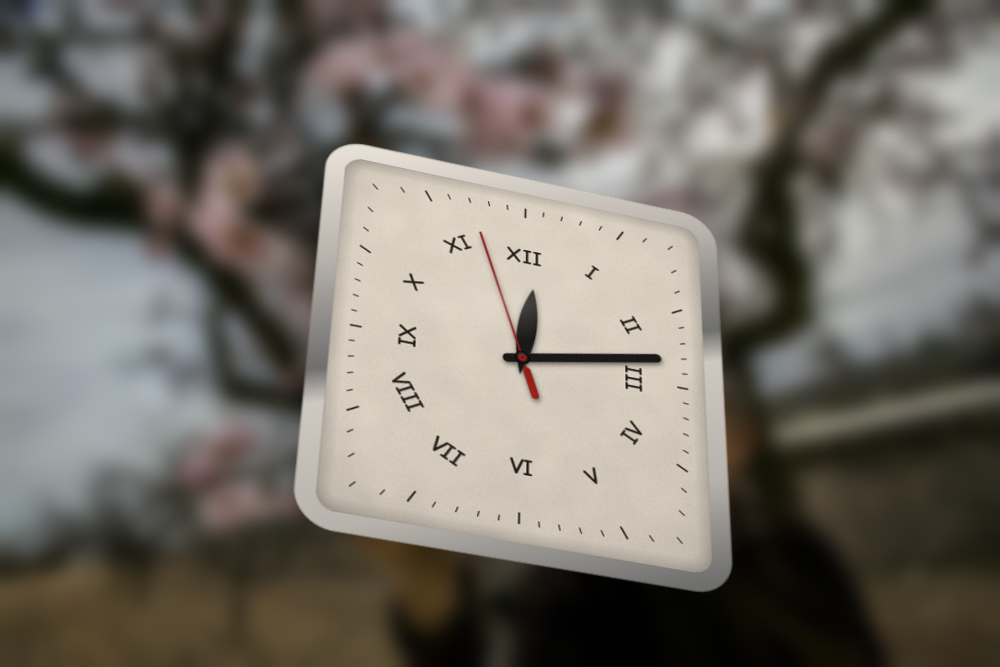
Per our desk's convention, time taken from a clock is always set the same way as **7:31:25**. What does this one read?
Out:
**12:12:57**
